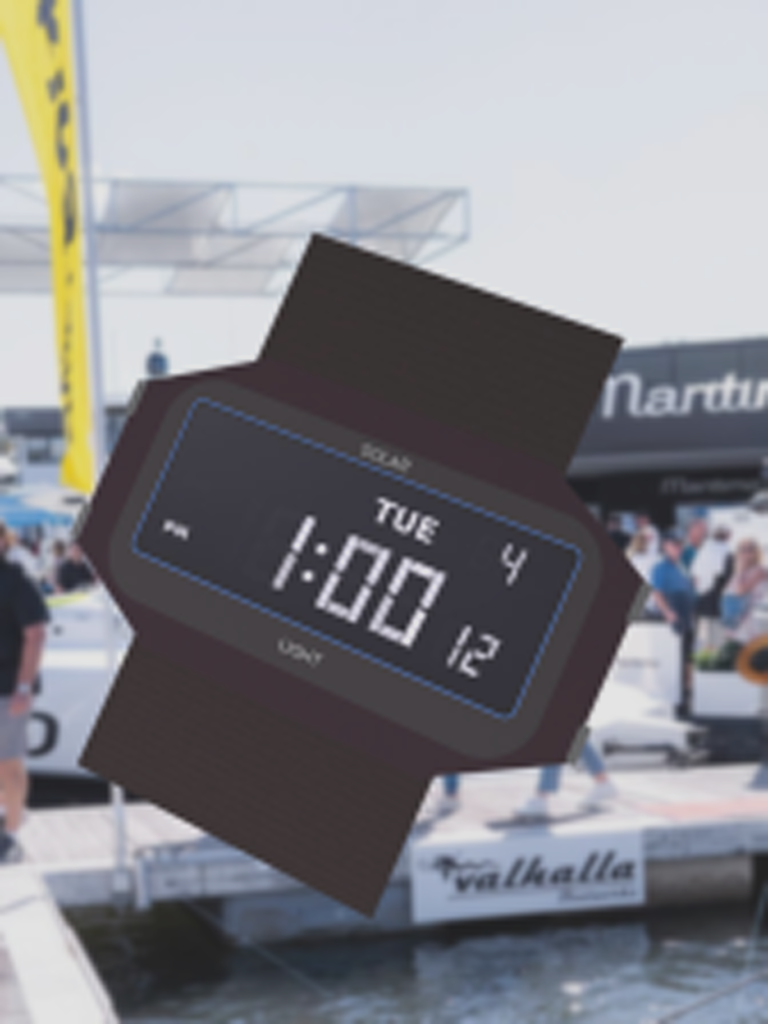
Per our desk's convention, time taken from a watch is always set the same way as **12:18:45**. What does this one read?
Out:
**1:00:12**
